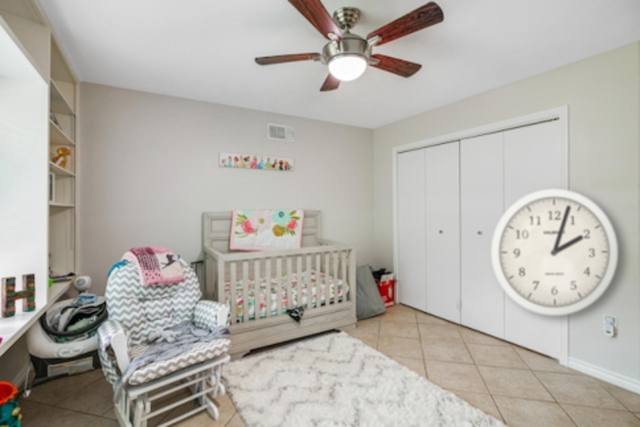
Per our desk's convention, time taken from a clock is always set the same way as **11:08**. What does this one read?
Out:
**2:03**
